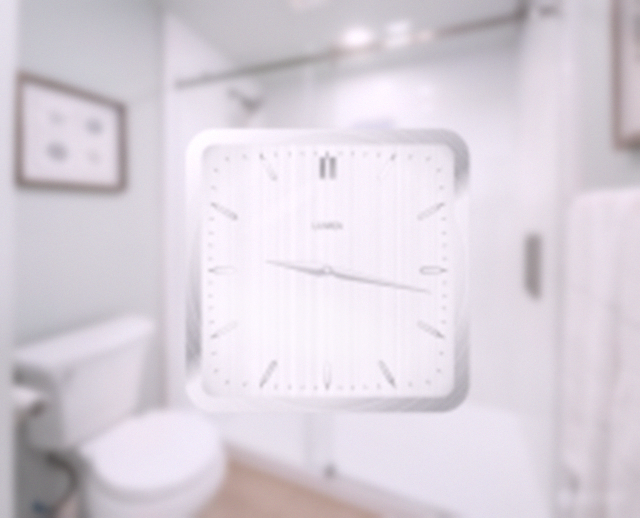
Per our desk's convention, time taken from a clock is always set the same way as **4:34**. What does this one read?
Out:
**9:17**
